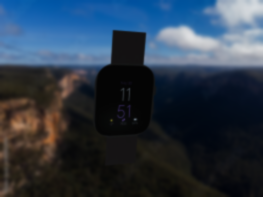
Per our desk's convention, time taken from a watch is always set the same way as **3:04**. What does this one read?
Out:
**11:51**
